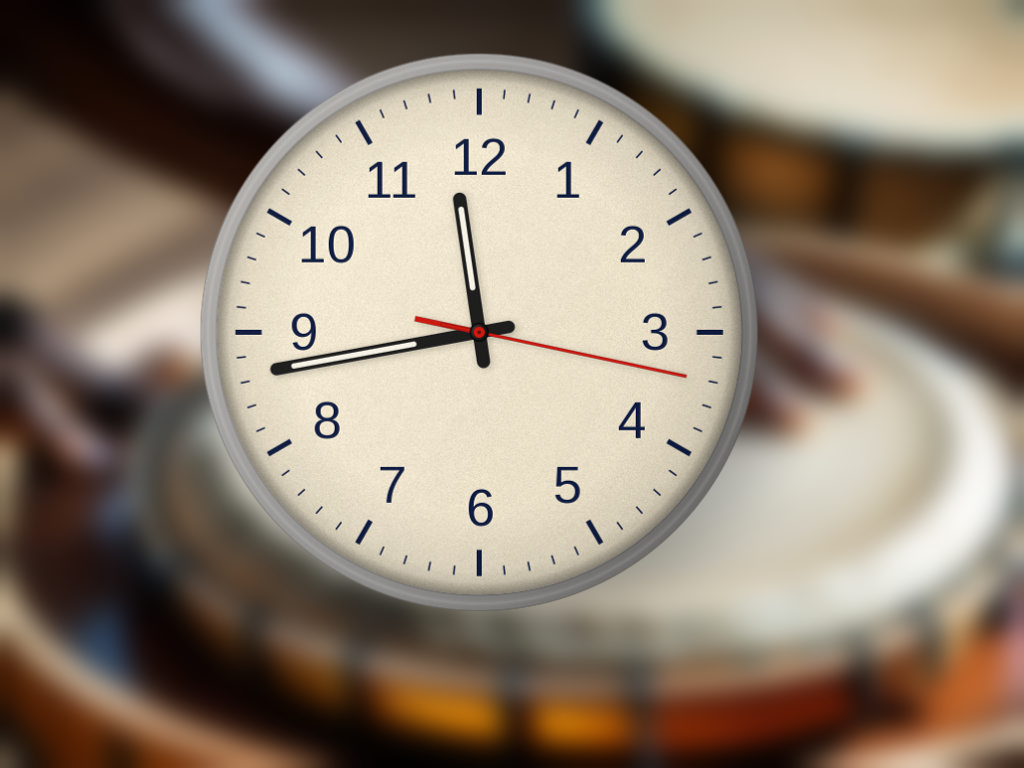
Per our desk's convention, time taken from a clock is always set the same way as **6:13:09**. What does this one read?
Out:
**11:43:17**
